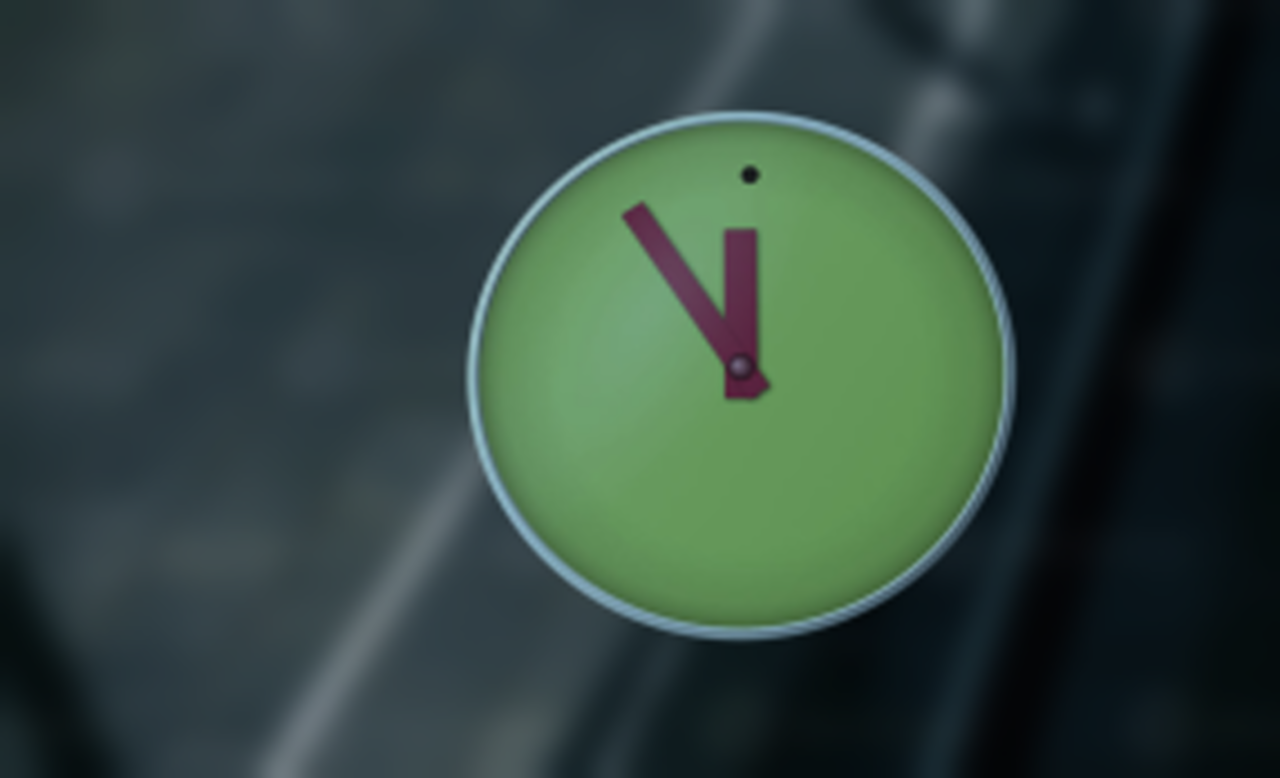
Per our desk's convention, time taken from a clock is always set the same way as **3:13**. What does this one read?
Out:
**11:54**
